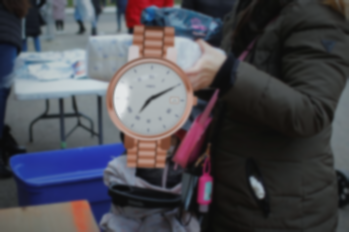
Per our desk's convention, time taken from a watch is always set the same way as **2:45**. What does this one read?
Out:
**7:10**
